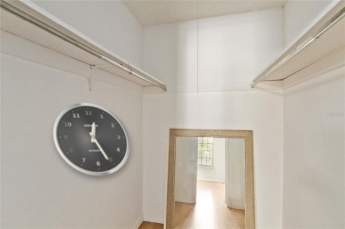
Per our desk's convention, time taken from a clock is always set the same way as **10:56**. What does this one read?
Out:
**12:26**
